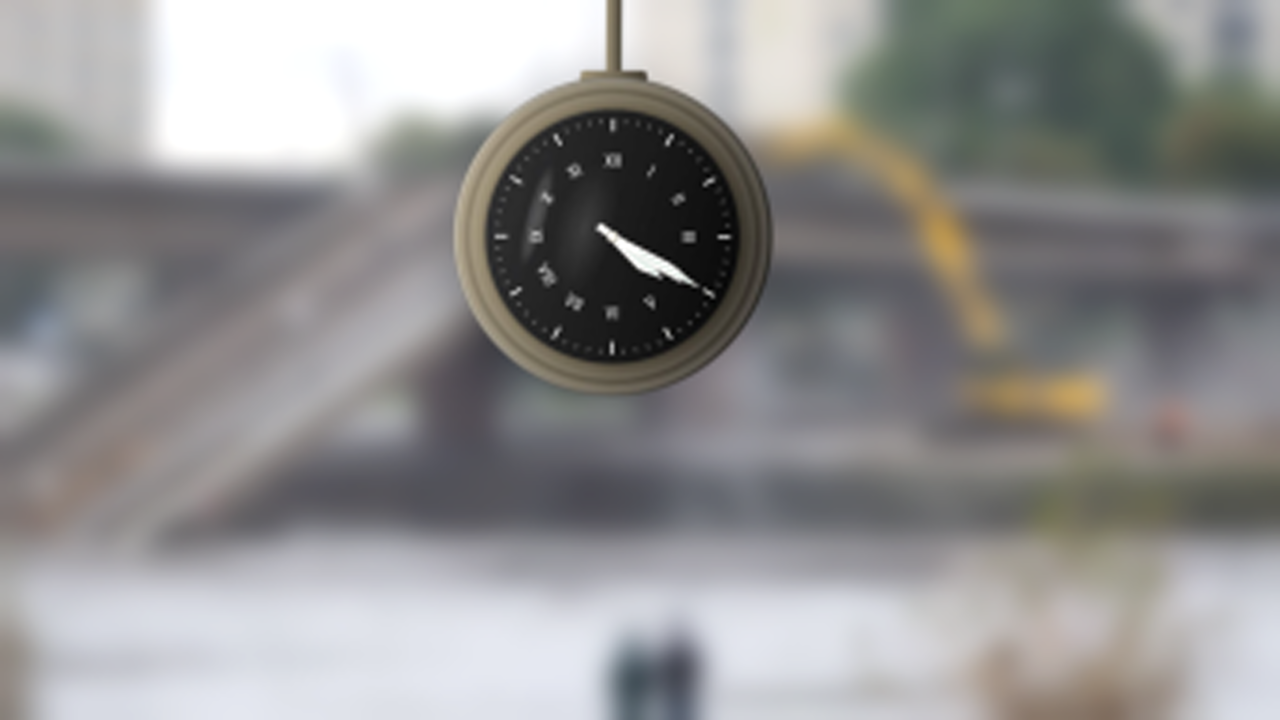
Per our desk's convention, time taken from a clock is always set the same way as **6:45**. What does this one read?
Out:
**4:20**
